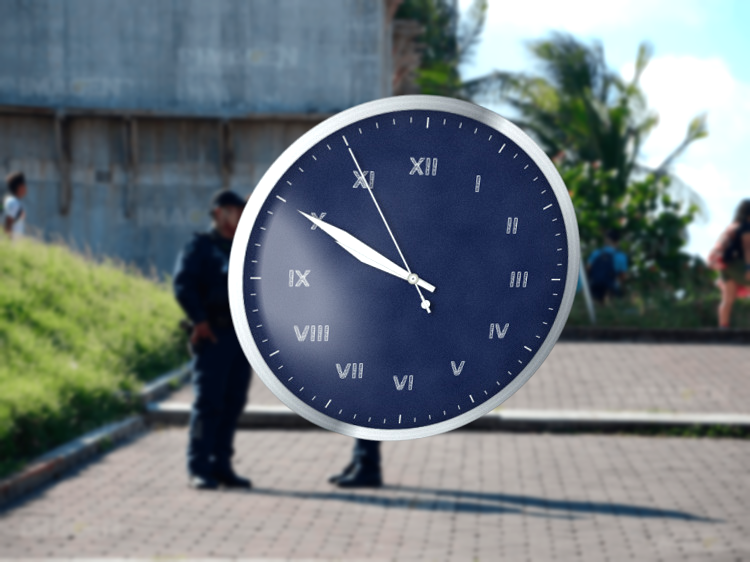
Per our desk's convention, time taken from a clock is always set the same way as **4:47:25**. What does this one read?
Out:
**9:49:55**
